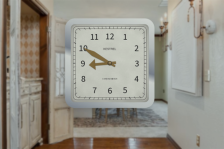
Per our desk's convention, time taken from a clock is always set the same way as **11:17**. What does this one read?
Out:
**8:50**
